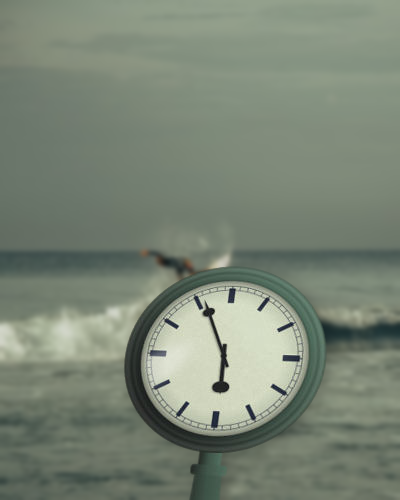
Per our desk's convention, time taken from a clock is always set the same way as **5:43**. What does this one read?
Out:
**5:56**
